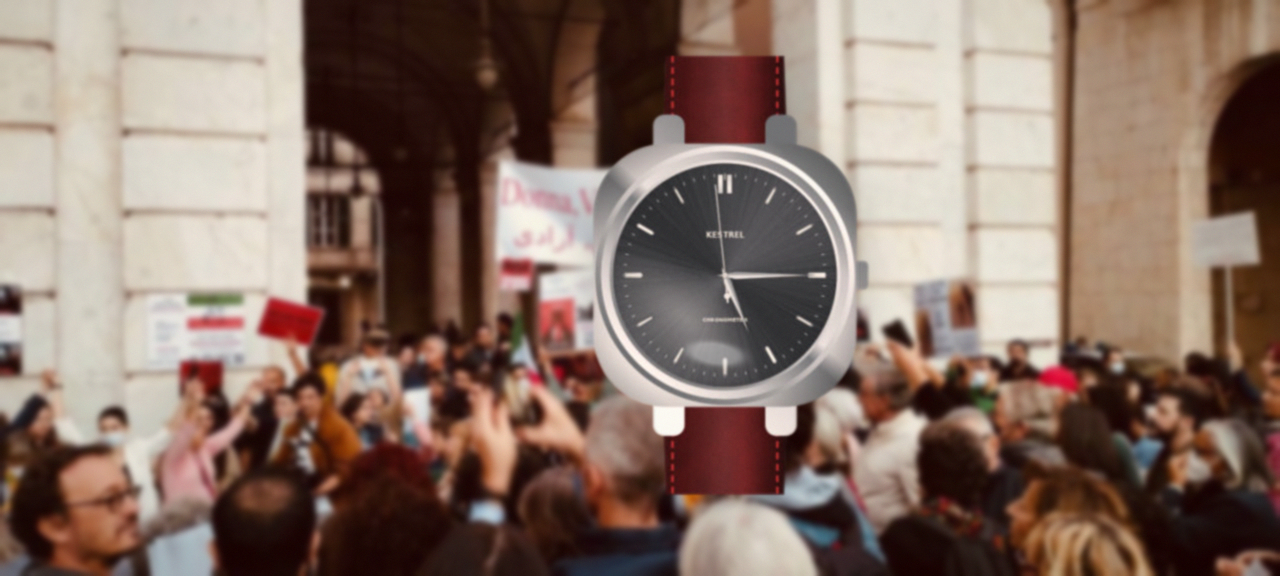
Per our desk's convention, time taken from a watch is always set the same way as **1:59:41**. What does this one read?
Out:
**5:14:59**
